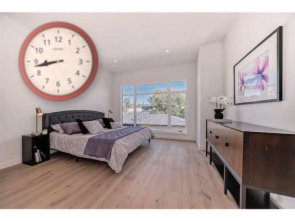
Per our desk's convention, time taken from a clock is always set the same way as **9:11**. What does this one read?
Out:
**8:43**
